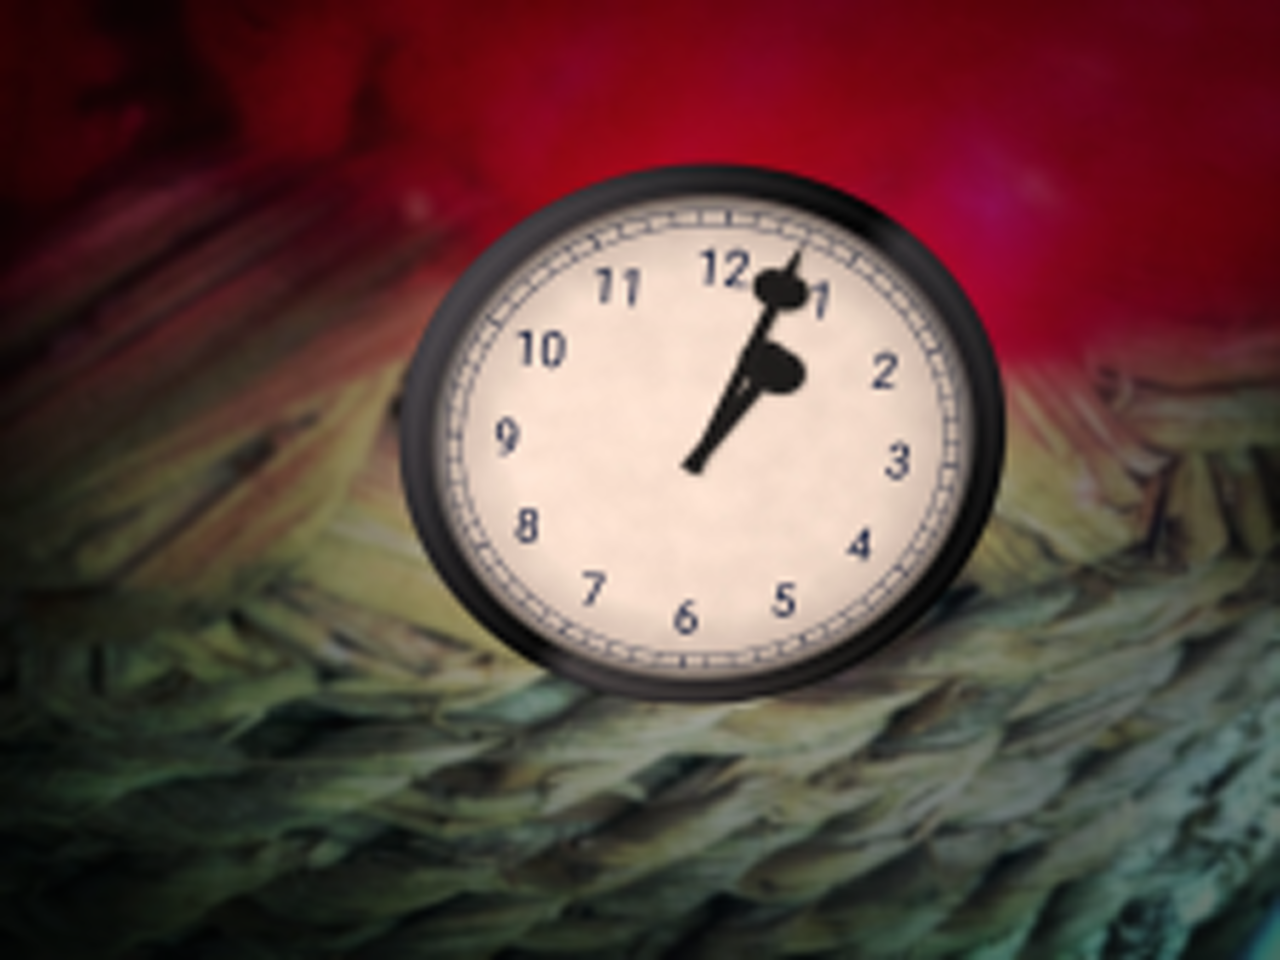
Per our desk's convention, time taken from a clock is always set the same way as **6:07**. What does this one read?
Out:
**1:03**
